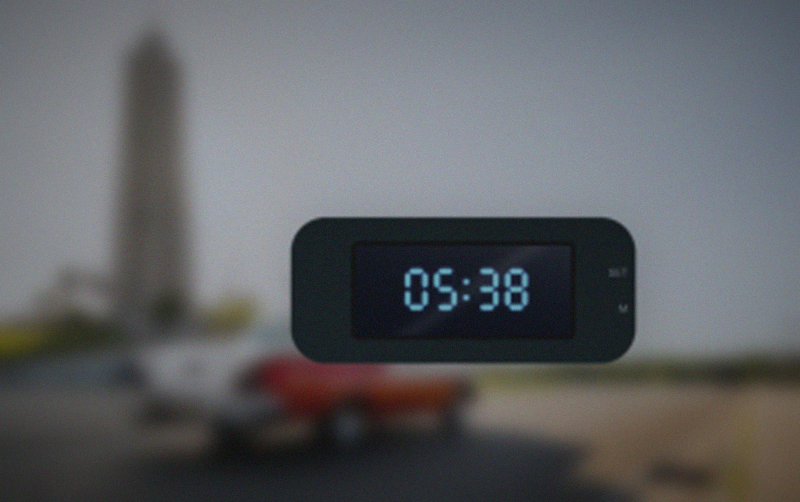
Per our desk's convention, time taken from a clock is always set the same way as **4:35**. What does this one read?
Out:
**5:38**
